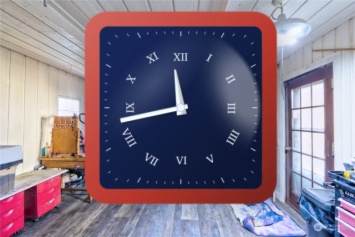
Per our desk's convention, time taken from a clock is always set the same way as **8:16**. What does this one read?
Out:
**11:43**
